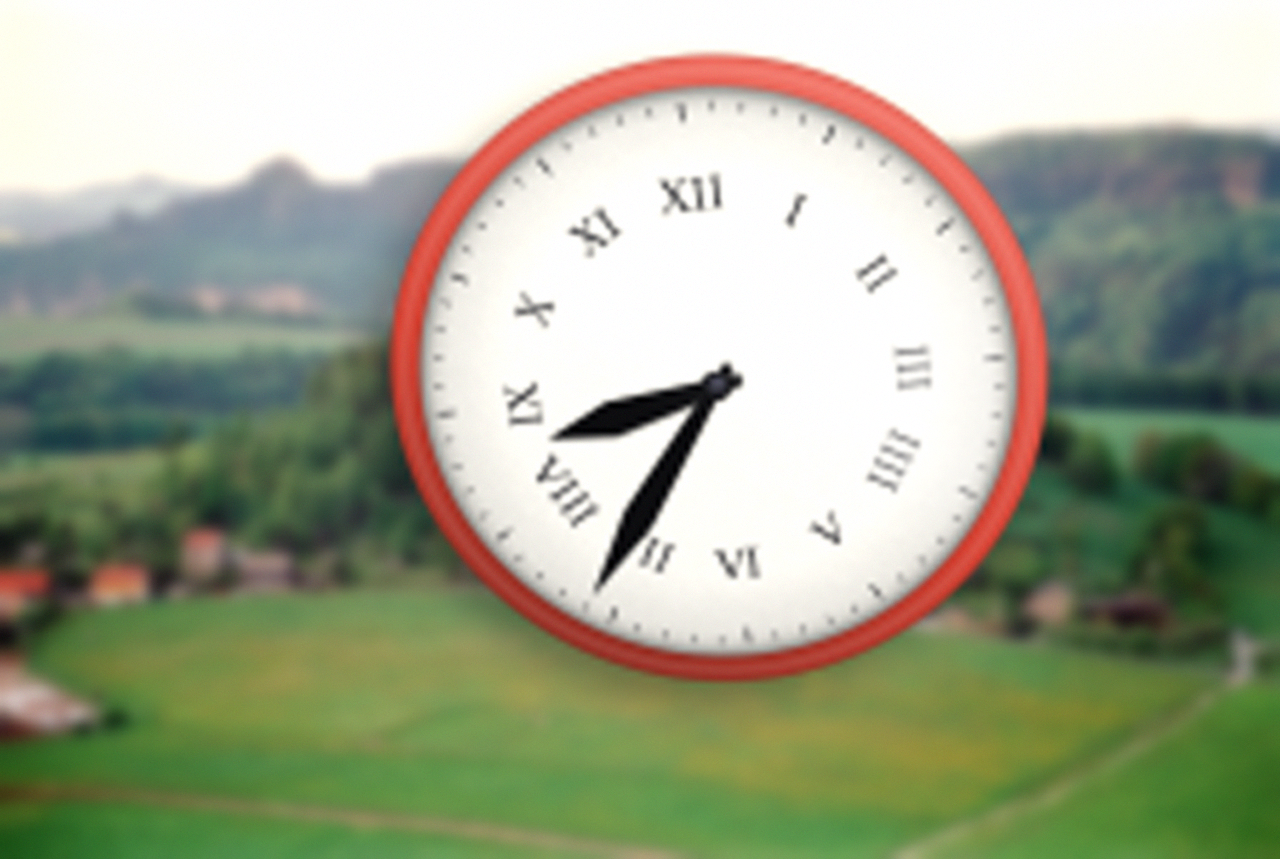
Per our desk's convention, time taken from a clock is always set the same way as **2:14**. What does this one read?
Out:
**8:36**
